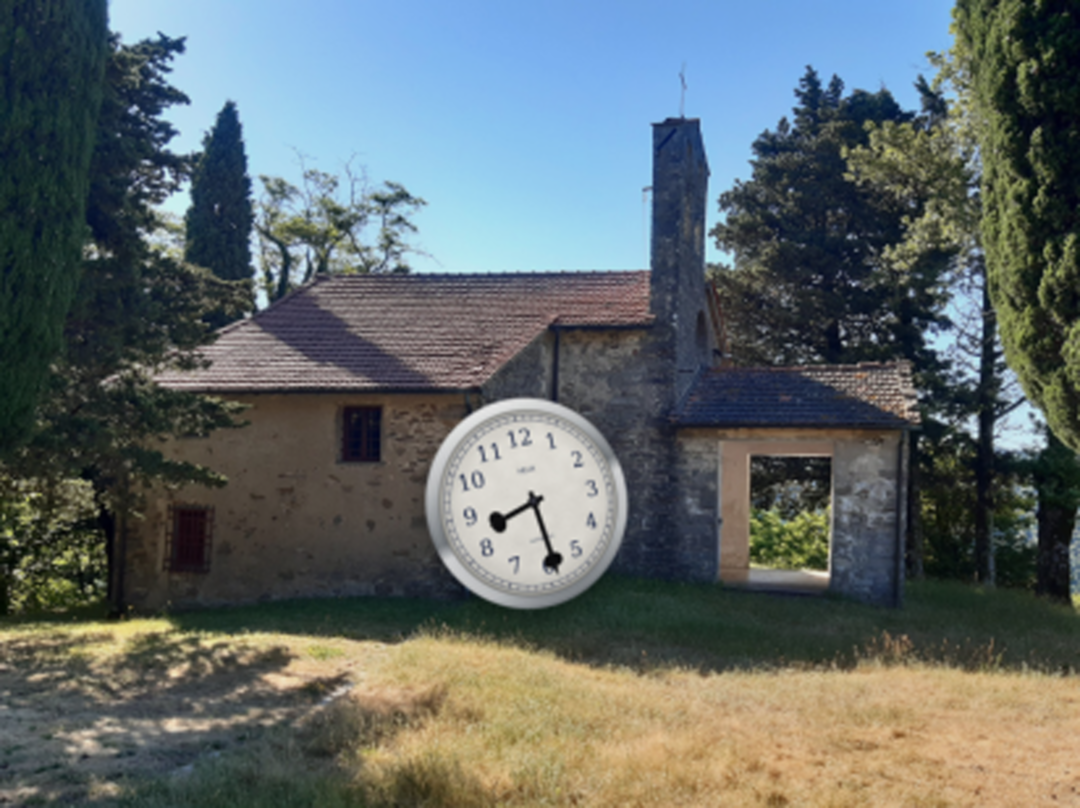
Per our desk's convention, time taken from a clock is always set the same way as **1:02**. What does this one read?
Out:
**8:29**
